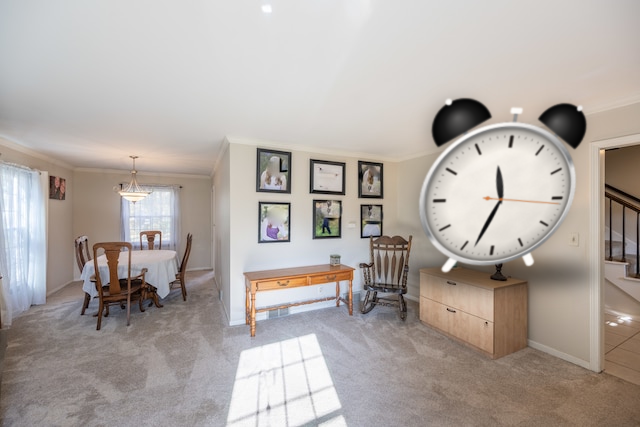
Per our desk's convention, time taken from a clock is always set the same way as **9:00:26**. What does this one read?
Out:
**11:33:16**
